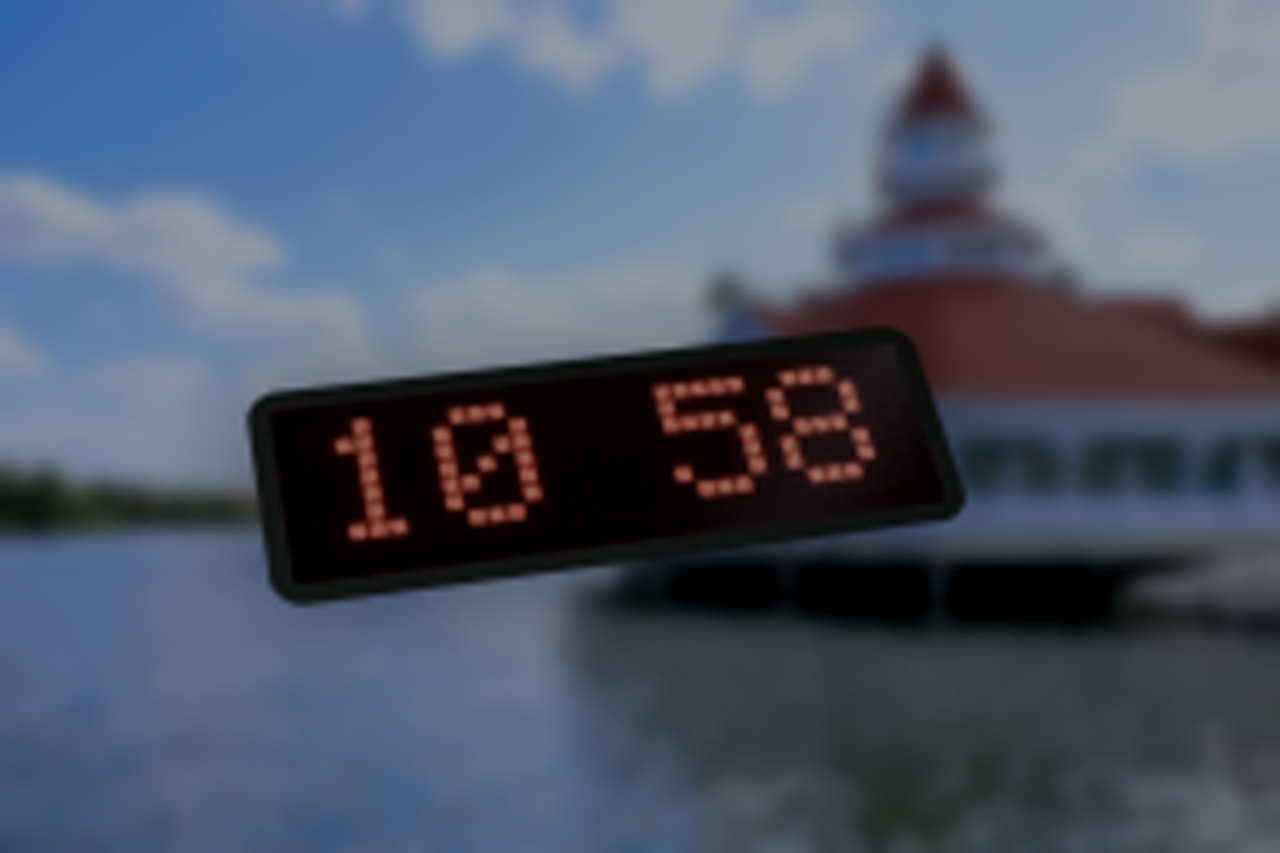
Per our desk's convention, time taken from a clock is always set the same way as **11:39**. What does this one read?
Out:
**10:58**
